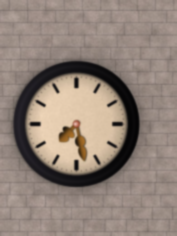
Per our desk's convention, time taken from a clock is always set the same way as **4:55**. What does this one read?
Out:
**7:28**
